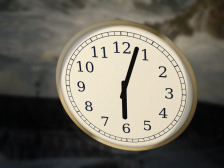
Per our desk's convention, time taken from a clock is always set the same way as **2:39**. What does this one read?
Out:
**6:03**
